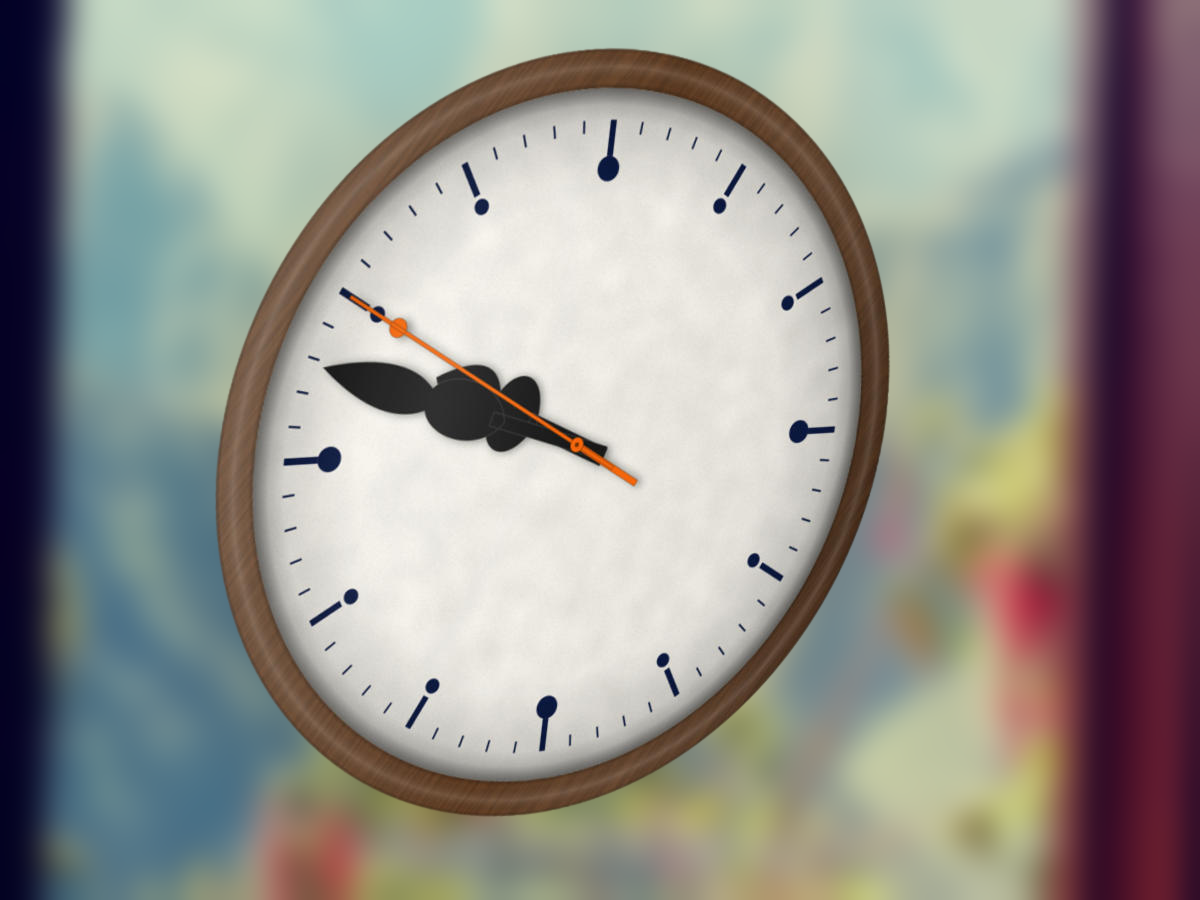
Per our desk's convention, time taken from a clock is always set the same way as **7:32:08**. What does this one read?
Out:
**9:47:50**
